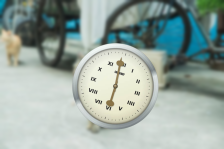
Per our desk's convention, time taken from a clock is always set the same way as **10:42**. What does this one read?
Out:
**5:59**
